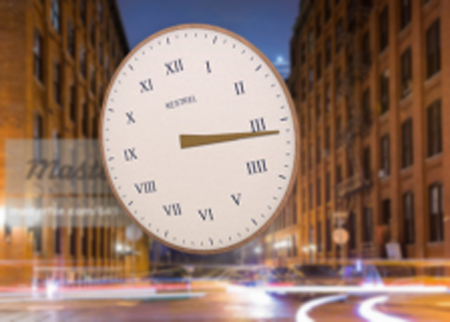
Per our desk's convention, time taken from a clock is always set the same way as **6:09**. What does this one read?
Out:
**3:16**
